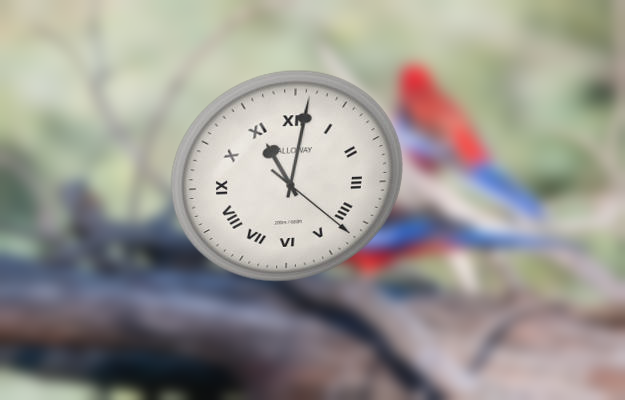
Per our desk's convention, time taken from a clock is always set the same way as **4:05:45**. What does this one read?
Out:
**11:01:22**
